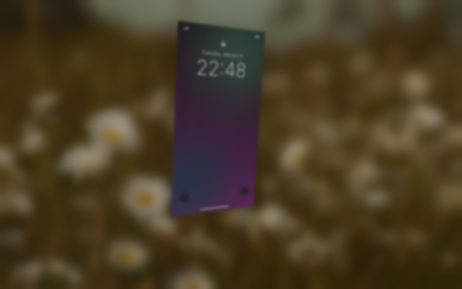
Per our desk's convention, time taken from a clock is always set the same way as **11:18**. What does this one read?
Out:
**22:48**
